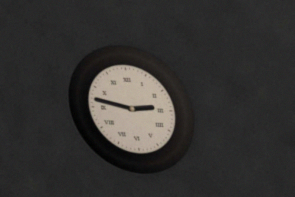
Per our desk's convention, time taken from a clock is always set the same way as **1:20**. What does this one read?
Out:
**2:47**
